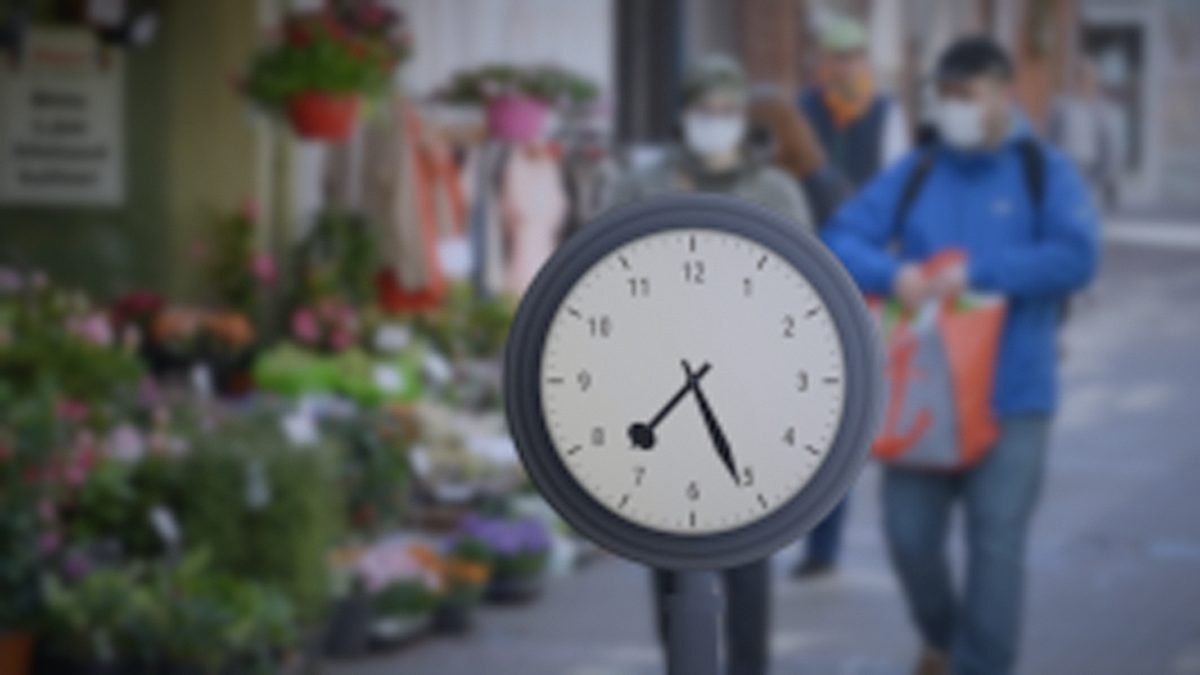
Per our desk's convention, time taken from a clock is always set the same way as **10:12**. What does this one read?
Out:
**7:26**
